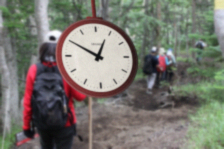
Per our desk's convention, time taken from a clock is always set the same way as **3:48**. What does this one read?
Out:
**12:50**
